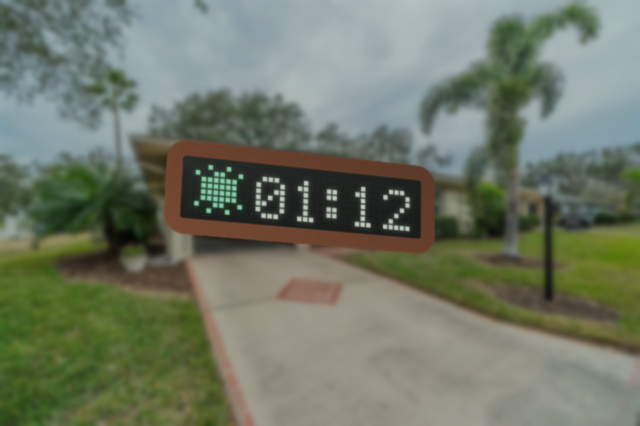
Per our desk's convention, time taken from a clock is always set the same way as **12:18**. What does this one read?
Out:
**1:12**
